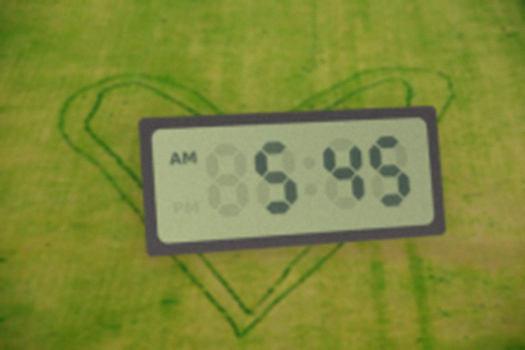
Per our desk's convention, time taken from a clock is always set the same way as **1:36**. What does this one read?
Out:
**5:45**
